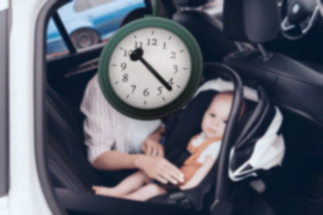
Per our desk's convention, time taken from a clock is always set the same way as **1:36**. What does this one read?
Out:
**10:22**
